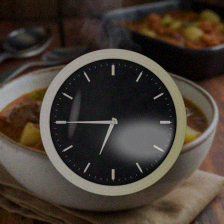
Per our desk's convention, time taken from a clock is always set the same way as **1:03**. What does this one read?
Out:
**6:45**
